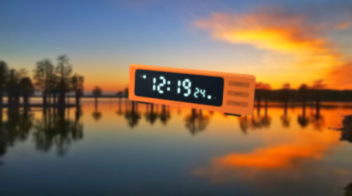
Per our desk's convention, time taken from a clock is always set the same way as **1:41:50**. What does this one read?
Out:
**12:19:24**
